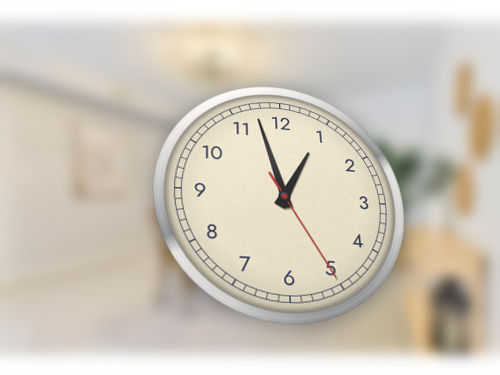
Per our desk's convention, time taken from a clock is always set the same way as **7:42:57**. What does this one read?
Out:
**12:57:25**
